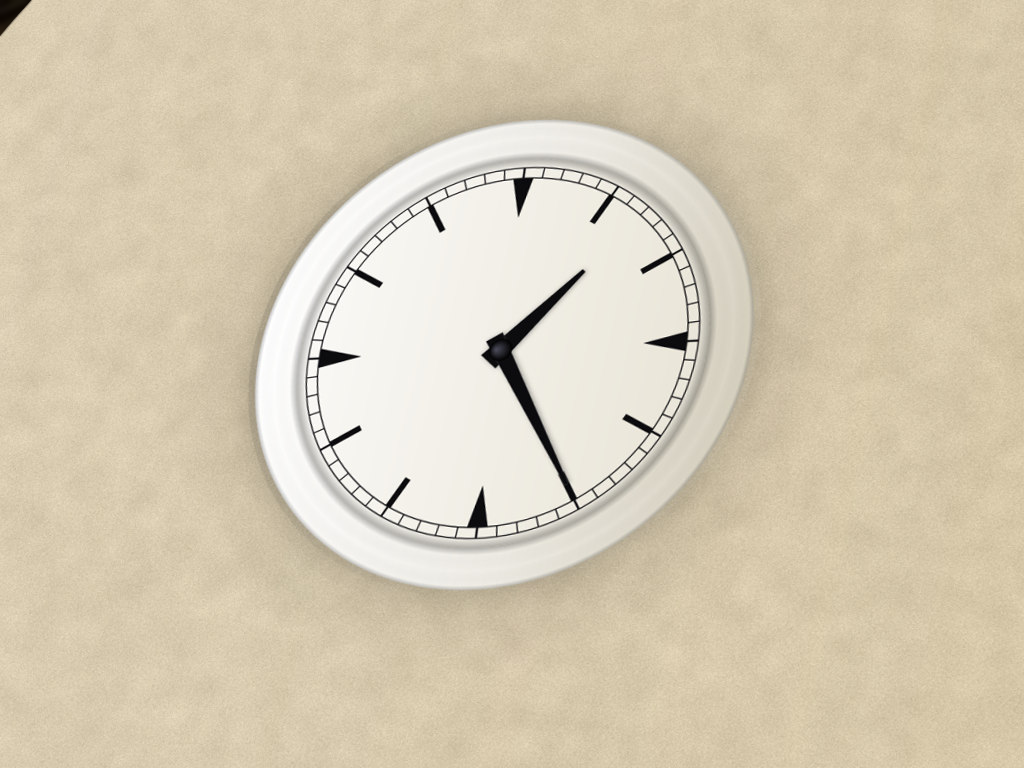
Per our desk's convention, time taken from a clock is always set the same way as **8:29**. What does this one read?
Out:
**1:25**
